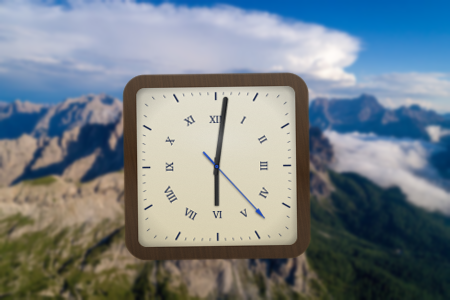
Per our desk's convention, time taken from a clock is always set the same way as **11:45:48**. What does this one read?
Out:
**6:01:23**
